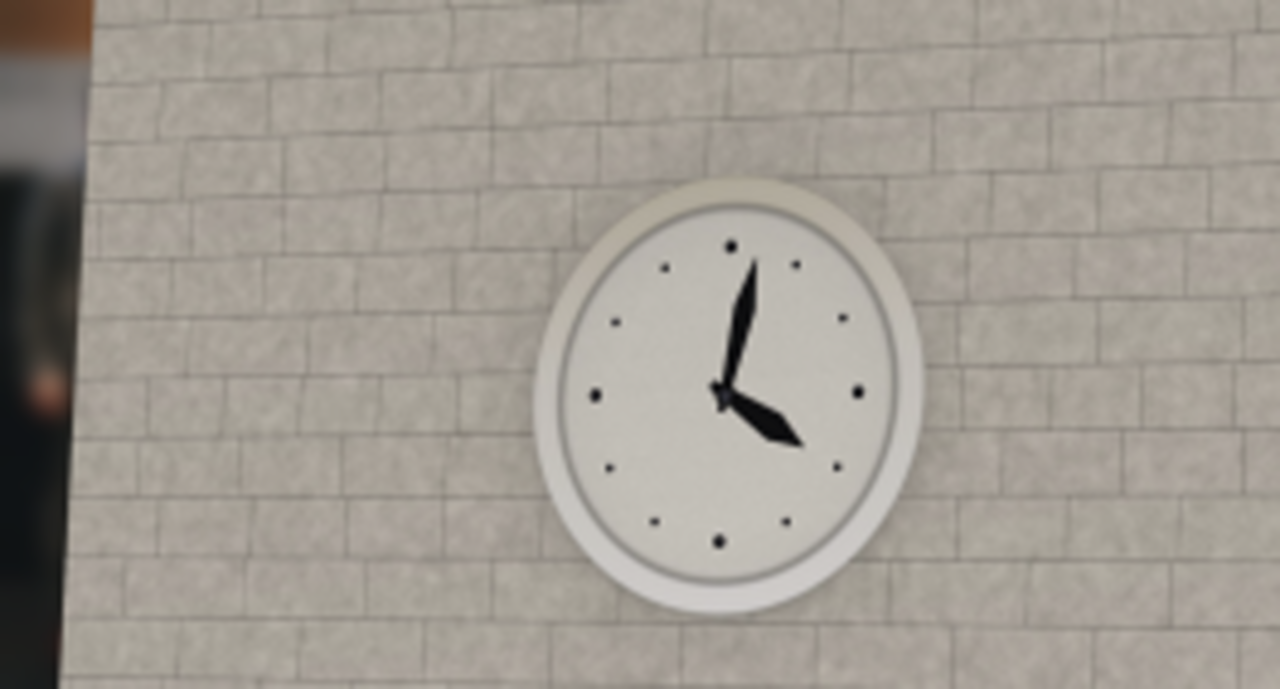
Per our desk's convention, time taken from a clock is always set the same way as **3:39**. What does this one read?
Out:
**4:02**
